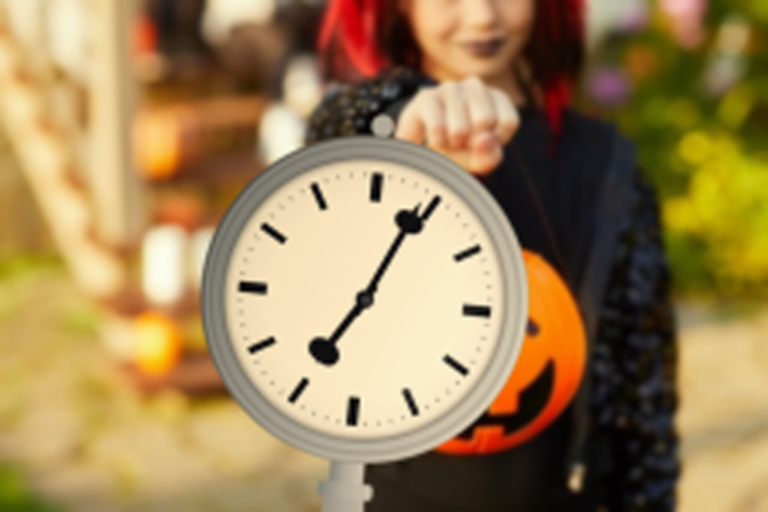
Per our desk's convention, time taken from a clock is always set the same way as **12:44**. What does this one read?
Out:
**7:04**
